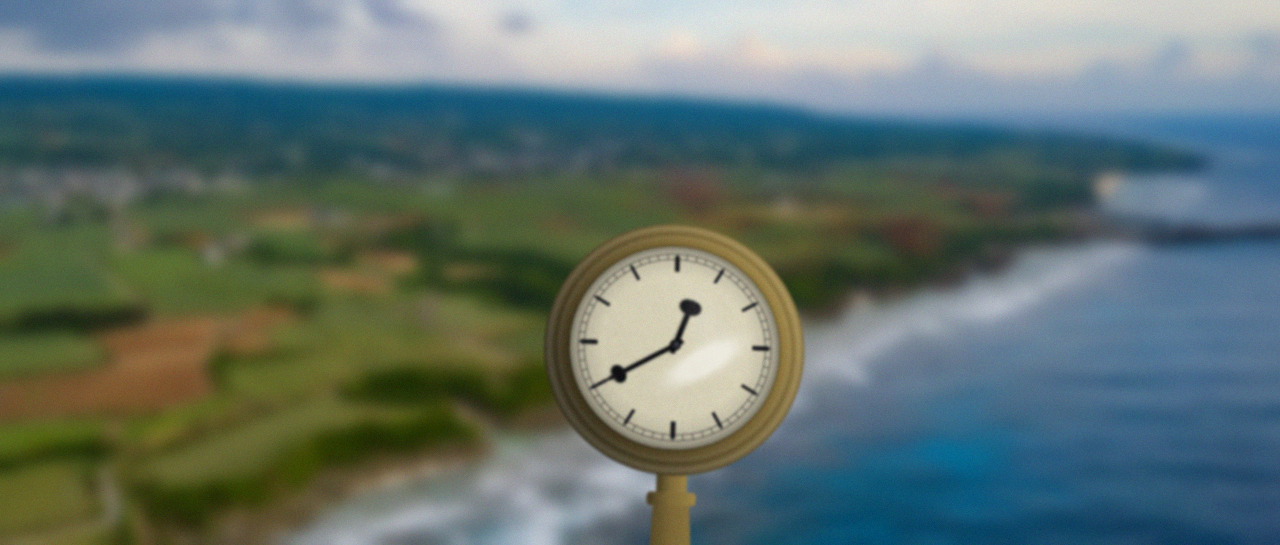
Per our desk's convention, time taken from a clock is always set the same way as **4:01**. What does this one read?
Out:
**12:40**
